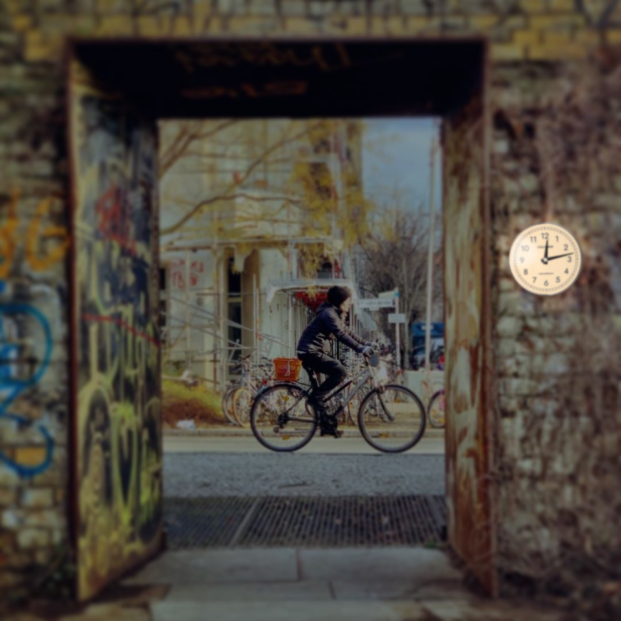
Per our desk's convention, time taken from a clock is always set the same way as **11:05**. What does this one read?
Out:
**12:13**
